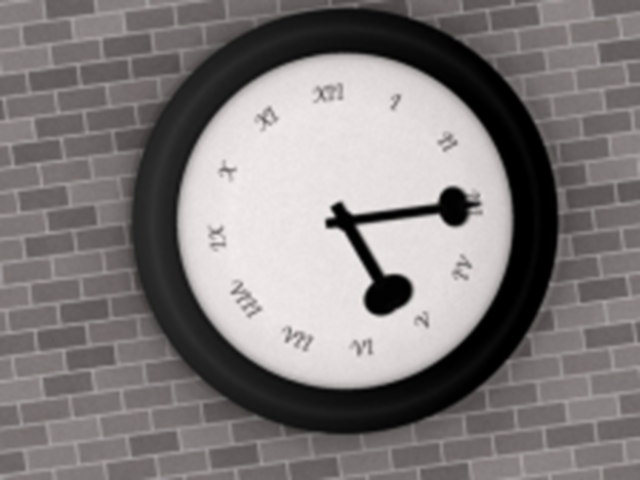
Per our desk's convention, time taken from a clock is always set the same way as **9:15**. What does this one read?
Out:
**5:15**
